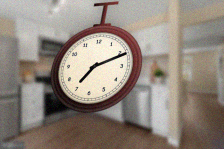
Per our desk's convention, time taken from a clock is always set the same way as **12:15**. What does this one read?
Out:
**7:11**
